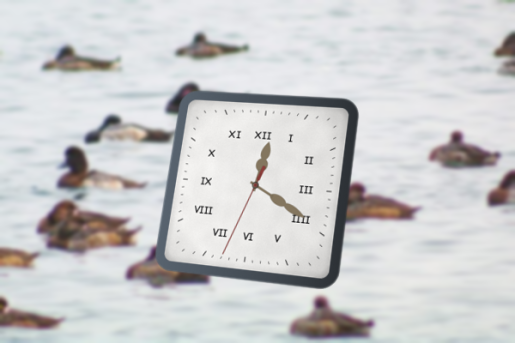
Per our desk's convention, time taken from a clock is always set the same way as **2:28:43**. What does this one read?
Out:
**12:19:33**
